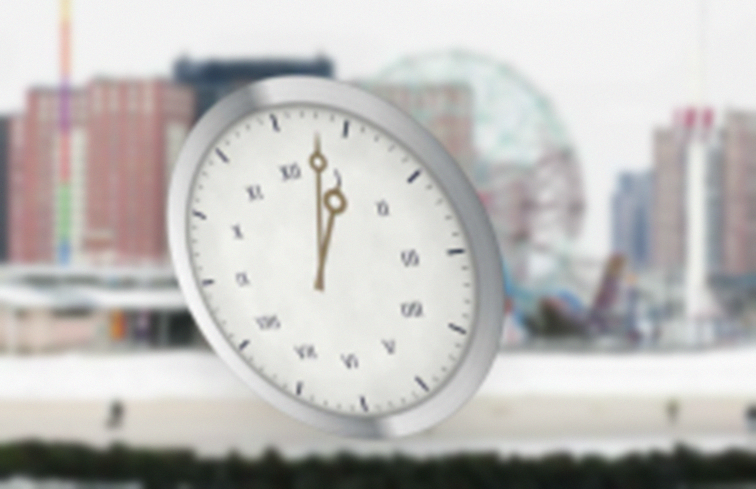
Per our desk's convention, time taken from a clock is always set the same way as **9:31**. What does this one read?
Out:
**1:03**
